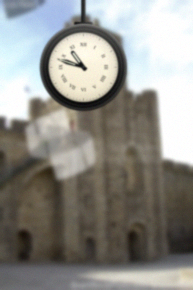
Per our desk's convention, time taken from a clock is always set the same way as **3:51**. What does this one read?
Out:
**10:48**
